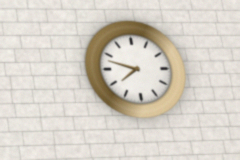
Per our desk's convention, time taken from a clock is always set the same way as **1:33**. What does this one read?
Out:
**7:48**
